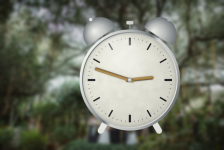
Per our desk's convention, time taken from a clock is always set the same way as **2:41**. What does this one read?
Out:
**2:48**
